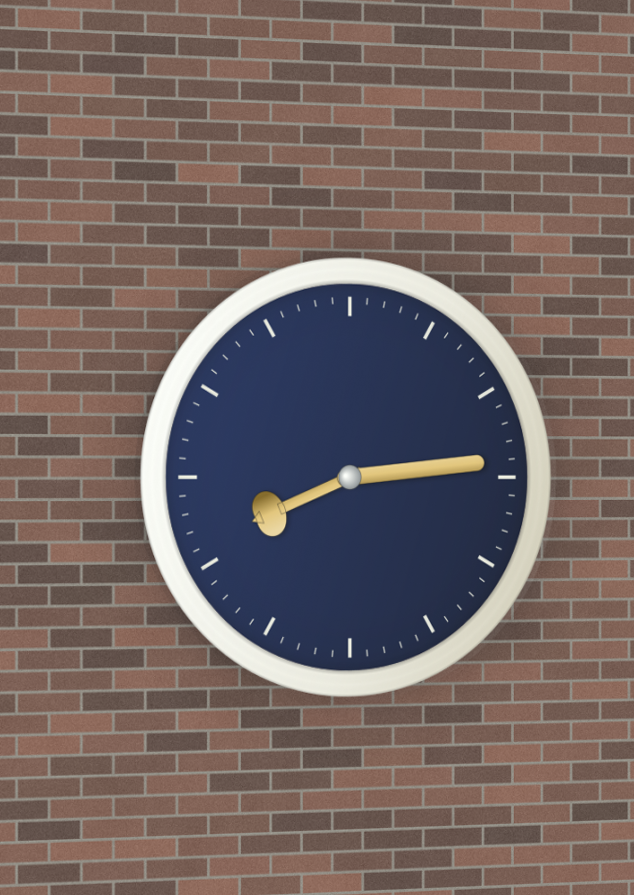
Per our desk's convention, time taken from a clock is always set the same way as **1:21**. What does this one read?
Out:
**8:14**
